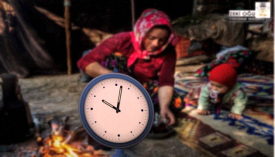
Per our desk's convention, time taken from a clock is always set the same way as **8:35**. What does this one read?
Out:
**10:02**
